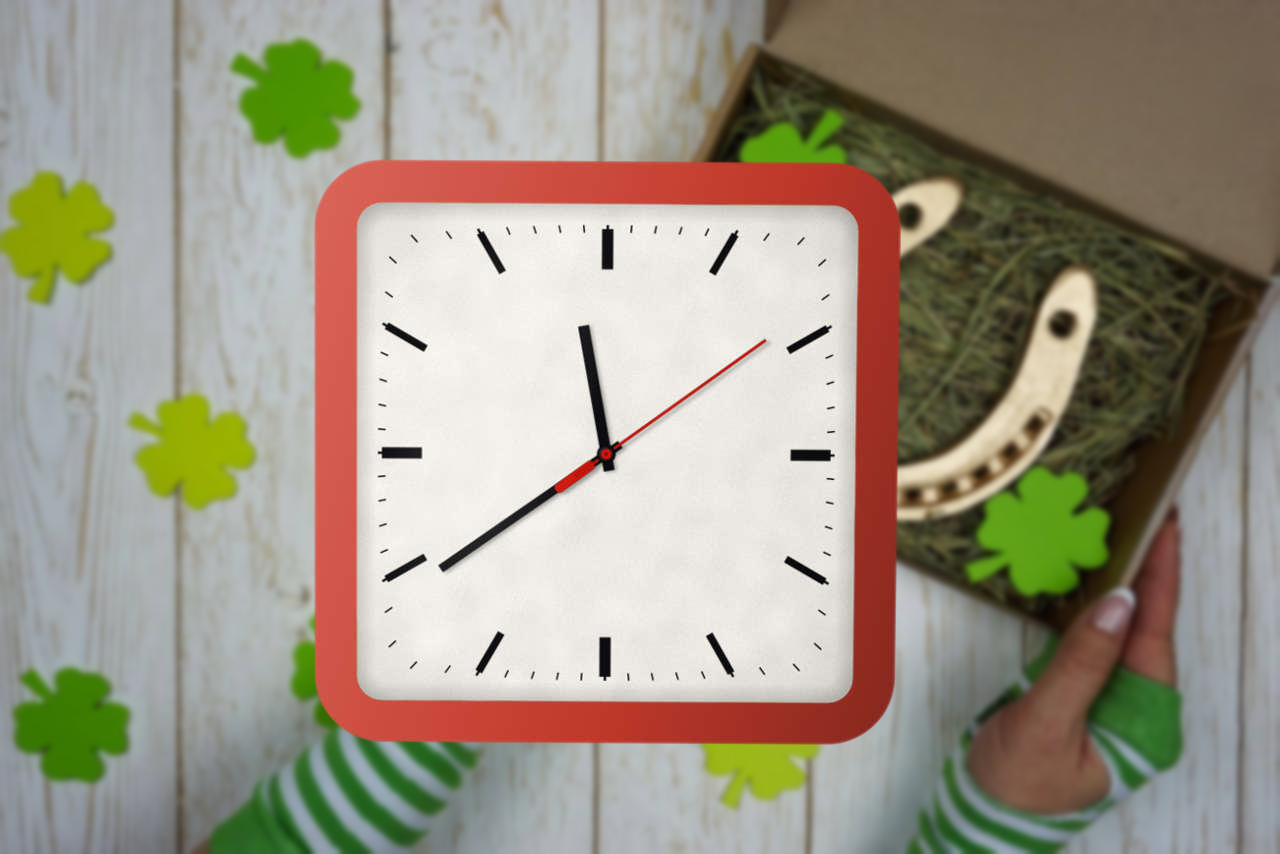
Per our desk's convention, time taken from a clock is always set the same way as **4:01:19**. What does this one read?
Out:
**11:39:09**
